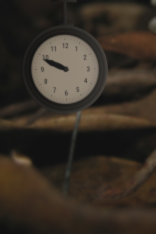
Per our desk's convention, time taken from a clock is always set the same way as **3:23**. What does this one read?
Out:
**9:49**
